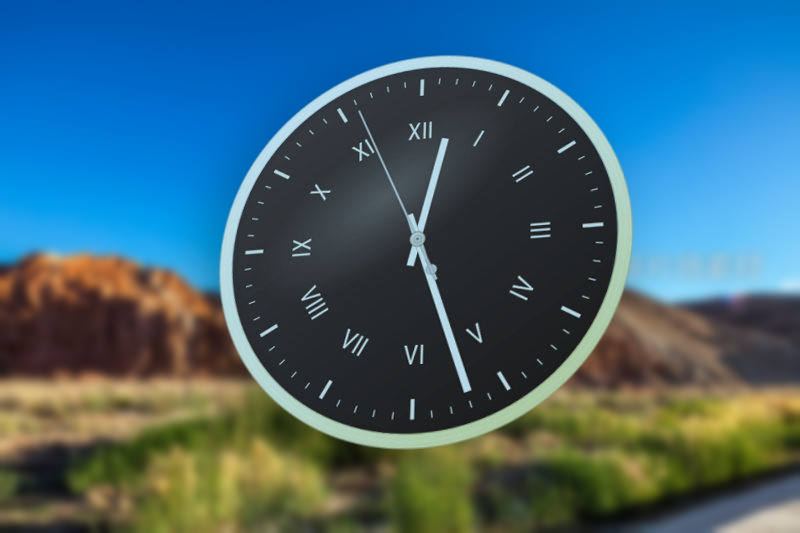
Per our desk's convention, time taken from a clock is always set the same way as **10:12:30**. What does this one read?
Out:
**12:26:56**
